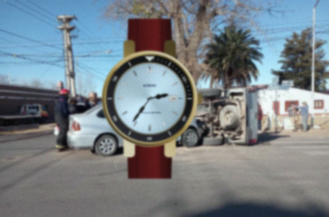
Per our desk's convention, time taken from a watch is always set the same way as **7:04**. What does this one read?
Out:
**2:36**
